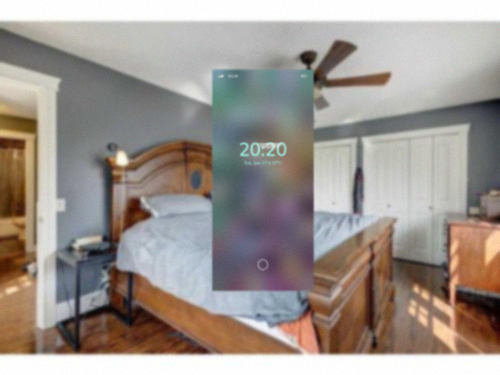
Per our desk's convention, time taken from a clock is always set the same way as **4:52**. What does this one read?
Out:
**20:20**
